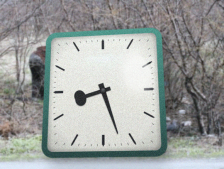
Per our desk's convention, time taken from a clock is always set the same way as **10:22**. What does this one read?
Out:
**8:27**
